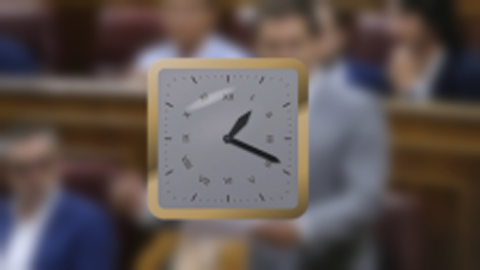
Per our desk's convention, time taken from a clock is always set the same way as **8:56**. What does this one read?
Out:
**1:19**
